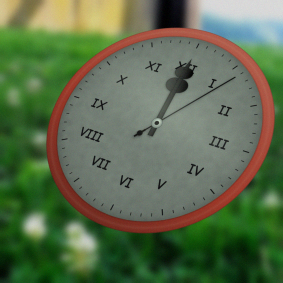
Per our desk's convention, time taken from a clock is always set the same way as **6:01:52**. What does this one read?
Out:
**12:00:06**
